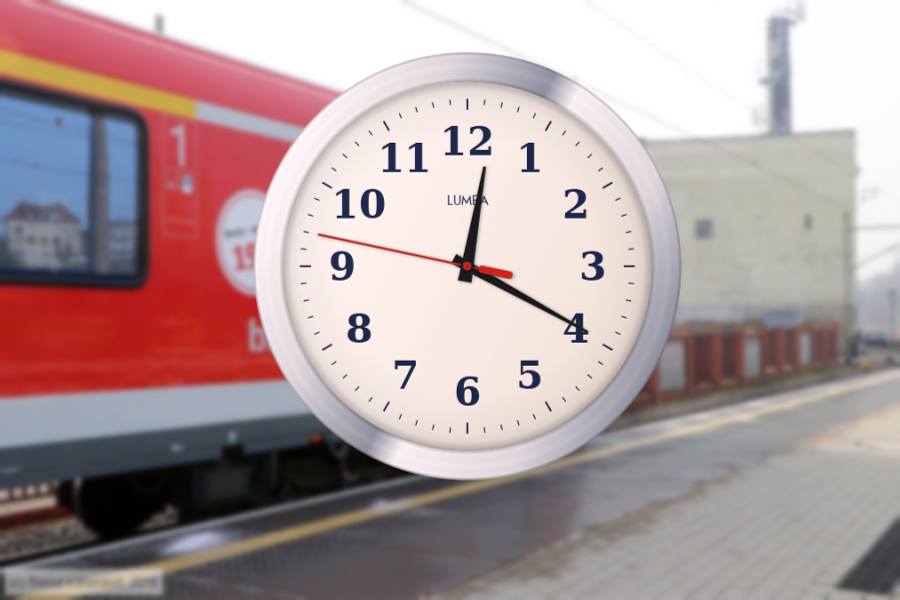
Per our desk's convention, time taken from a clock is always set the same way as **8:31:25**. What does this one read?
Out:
**12:19:47**
